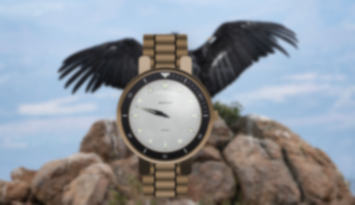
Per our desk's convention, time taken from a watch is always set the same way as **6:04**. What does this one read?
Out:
**9:48**
